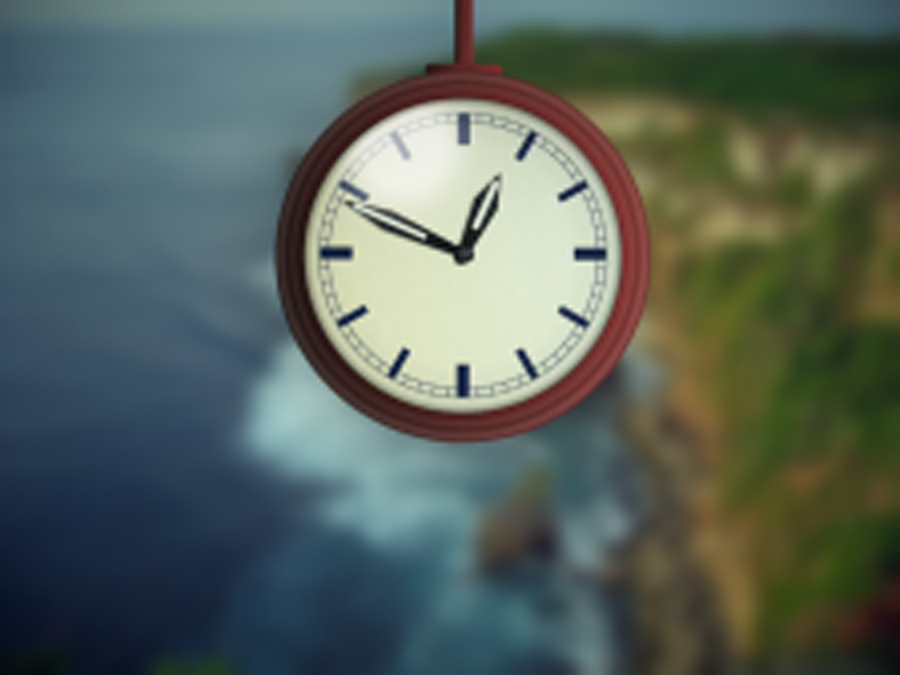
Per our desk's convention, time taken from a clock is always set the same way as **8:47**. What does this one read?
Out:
**12:49**
